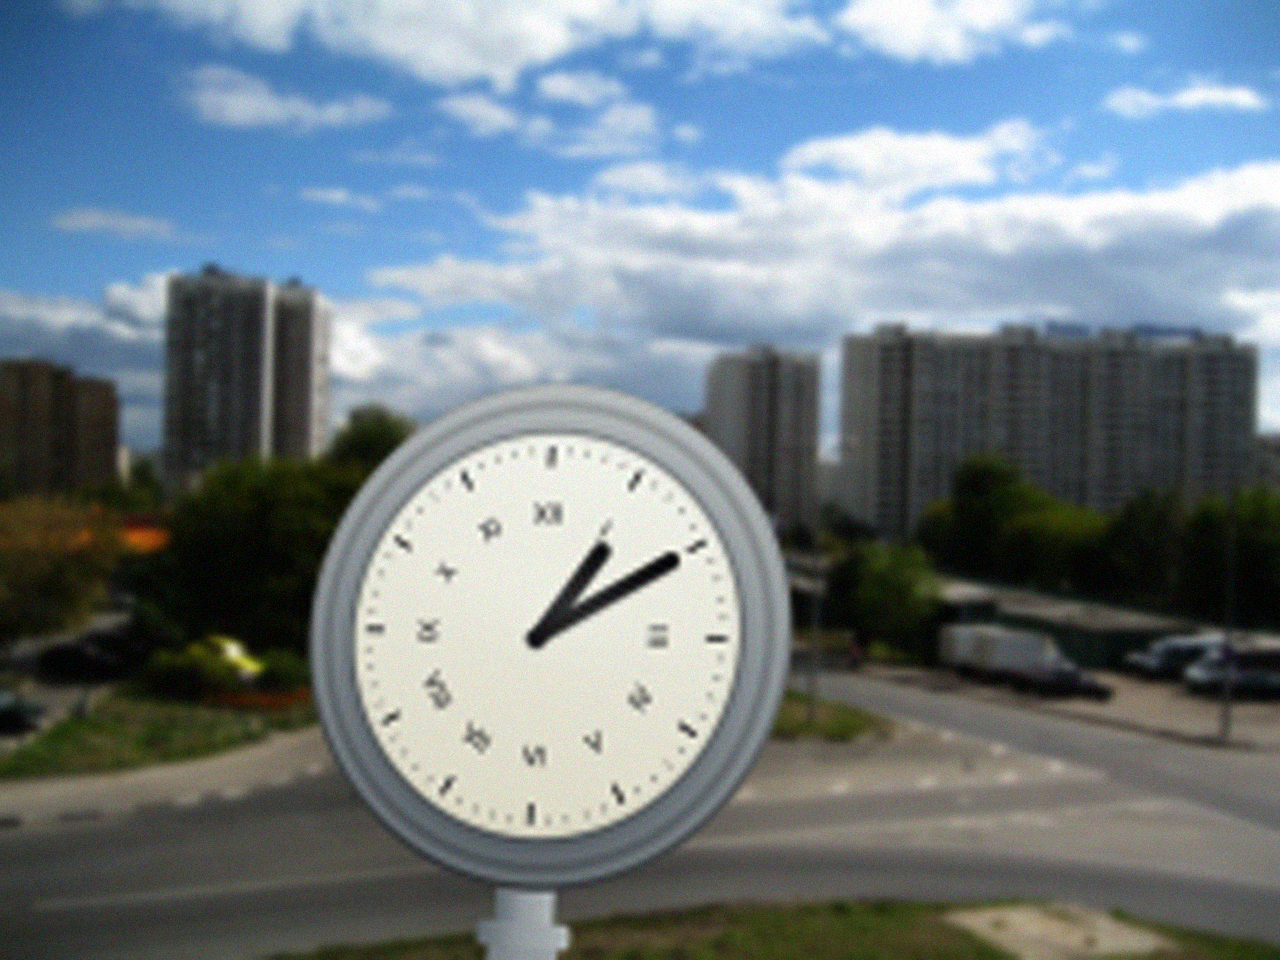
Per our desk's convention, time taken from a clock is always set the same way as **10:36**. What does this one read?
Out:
**1:10**
